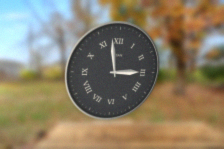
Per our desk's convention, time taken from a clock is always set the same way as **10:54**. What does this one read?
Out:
**2:58**
